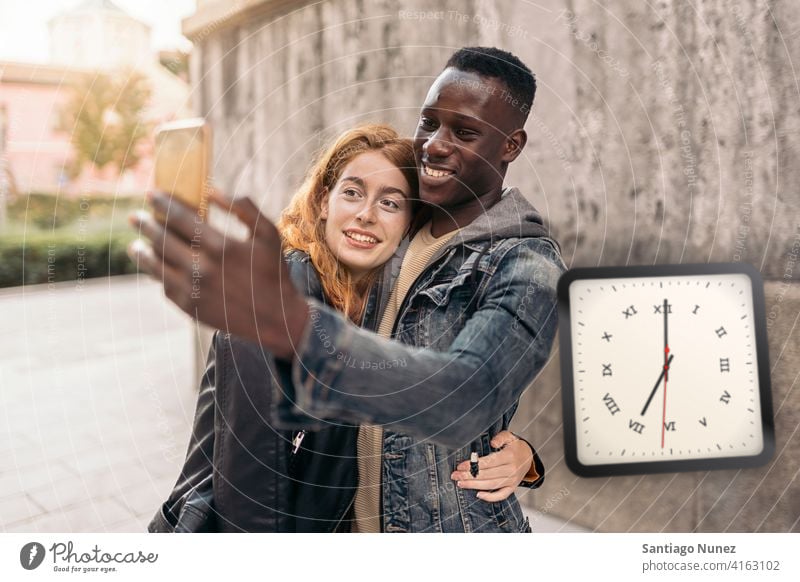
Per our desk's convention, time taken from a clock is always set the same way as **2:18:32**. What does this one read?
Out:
**7:00:31**
